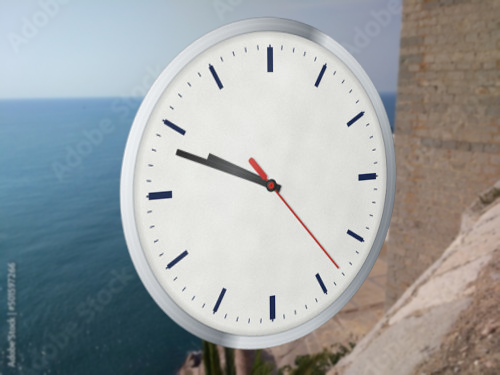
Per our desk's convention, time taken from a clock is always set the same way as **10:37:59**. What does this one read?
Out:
**9:48:23**
